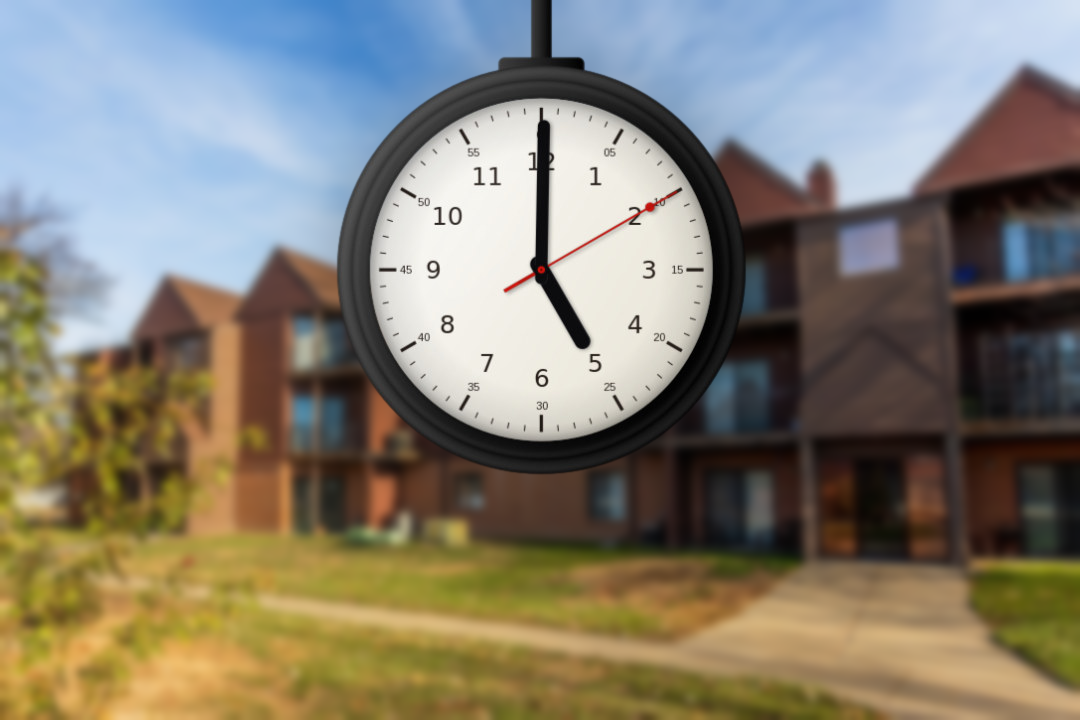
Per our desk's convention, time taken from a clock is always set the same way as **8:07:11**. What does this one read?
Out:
**5:00:10**
